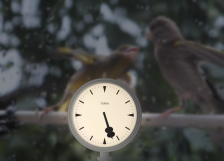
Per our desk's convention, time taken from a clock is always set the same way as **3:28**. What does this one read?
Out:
**5:27**
